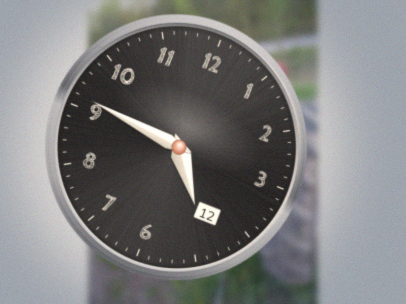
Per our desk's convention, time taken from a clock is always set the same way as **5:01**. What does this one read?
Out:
**4:46**
